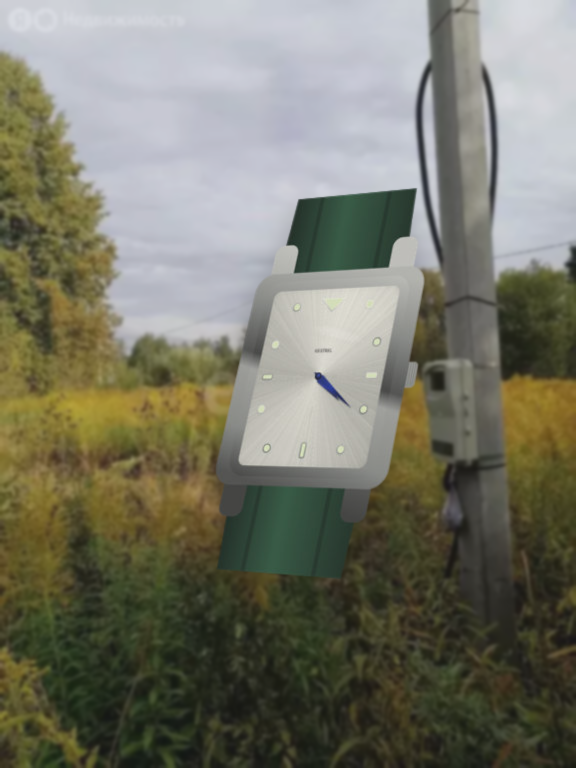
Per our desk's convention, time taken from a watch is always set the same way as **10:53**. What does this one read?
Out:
**4:21**
